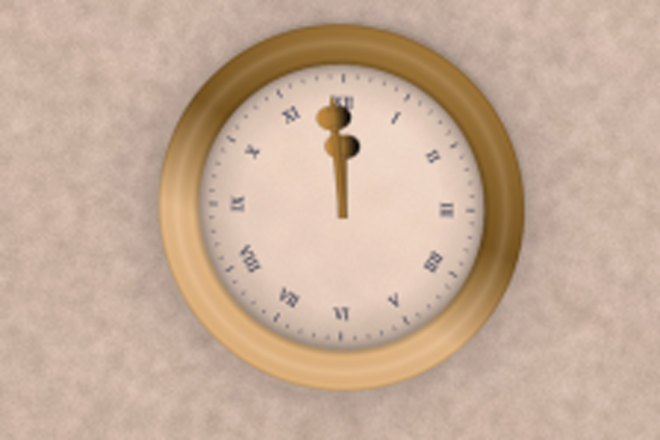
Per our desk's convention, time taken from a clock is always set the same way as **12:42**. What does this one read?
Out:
**11:59**
